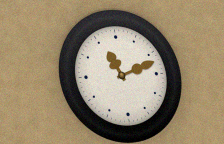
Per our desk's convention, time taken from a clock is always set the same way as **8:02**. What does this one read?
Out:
**11:12**
